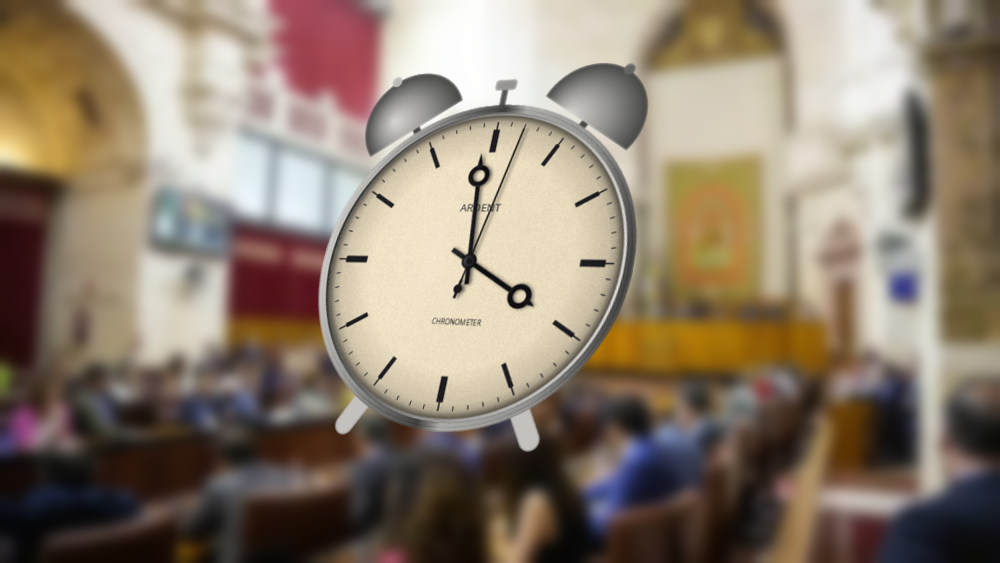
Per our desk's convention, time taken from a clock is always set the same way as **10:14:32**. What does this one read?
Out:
**3:59:02**
